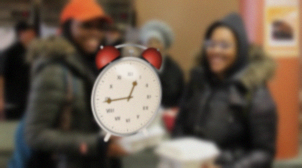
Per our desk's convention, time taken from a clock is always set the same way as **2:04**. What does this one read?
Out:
**12:44**
